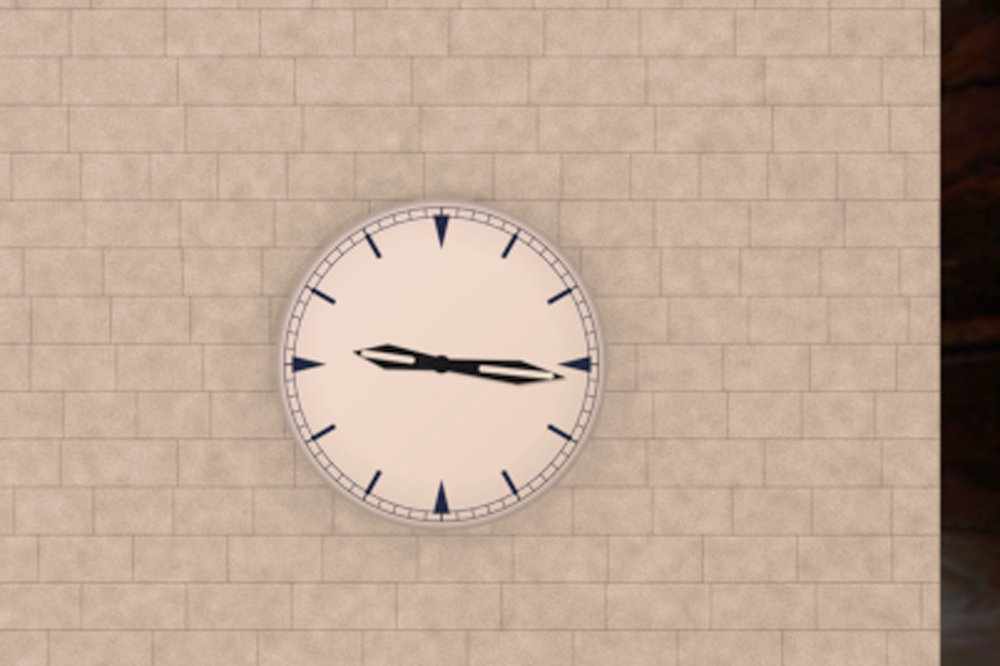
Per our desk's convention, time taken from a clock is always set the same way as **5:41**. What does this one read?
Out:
**9:16**
